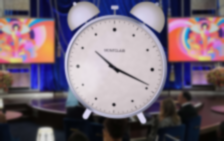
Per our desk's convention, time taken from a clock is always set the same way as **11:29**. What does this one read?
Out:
**10:19**
